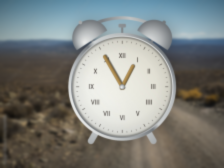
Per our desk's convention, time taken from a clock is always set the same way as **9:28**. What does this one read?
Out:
**12:55**
